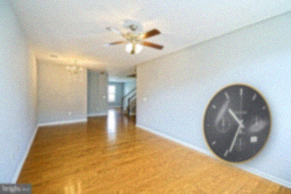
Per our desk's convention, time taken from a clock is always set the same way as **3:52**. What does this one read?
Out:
**10:34**
